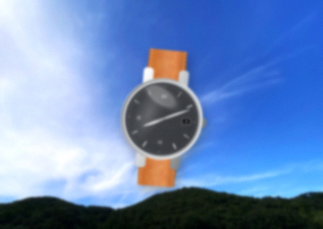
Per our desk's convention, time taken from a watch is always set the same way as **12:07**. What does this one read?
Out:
**8:11**
